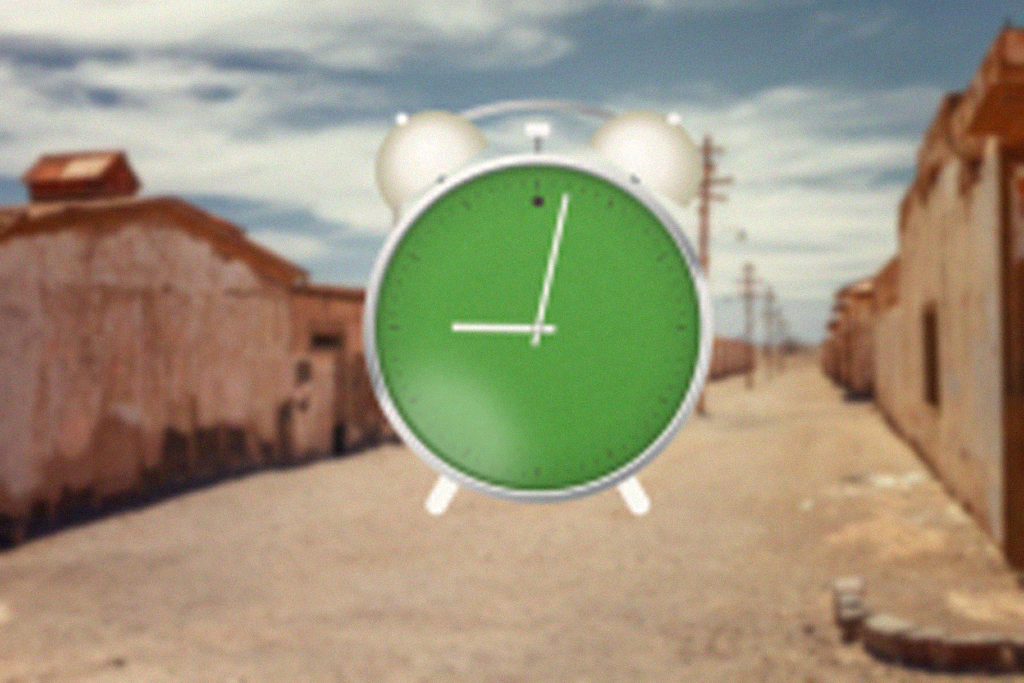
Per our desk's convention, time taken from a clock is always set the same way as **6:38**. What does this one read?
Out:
**9:02**
